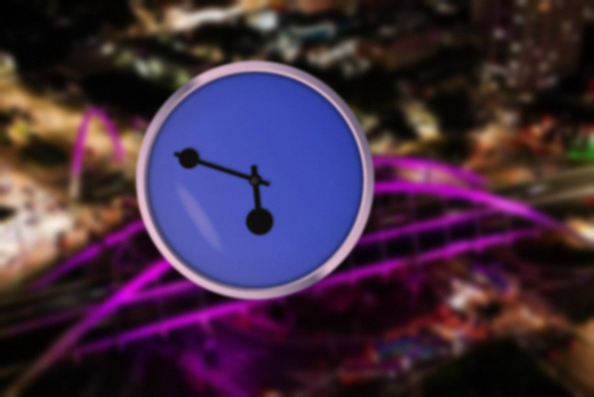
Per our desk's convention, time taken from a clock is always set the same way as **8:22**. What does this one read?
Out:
**5:48**
